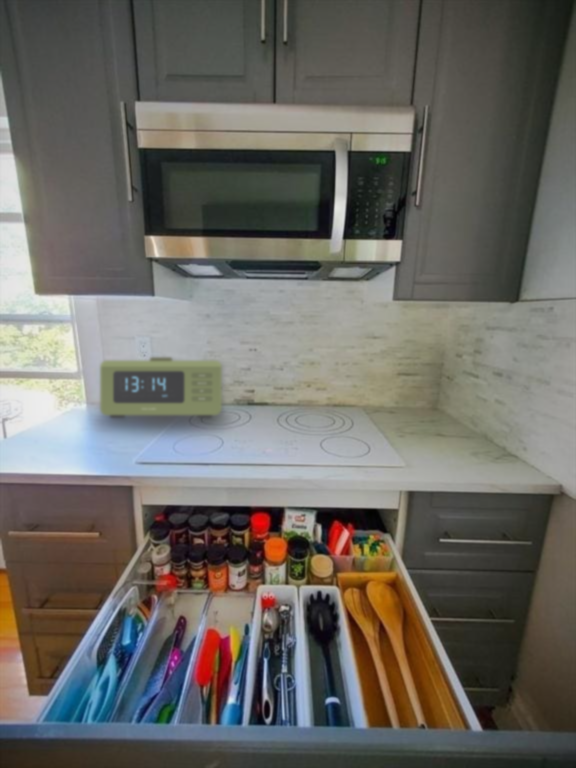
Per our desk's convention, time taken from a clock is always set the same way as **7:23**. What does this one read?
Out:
**13:14**
